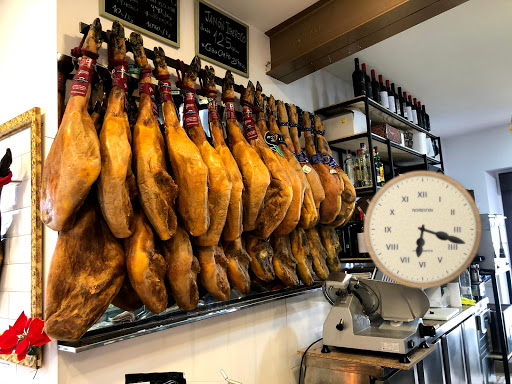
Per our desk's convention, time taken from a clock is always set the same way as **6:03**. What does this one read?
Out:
**6:18**
